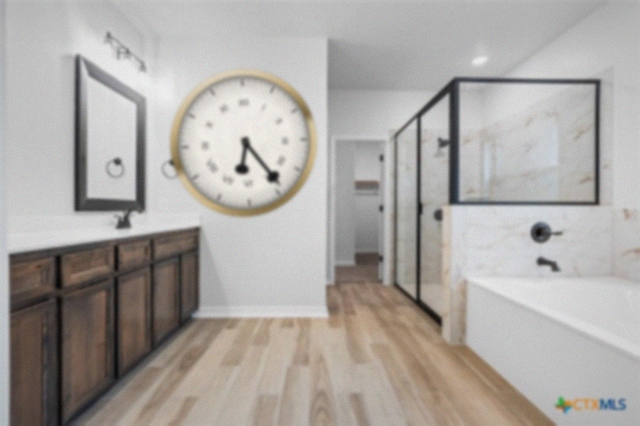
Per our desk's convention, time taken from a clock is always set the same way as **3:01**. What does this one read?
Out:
**6:24**
